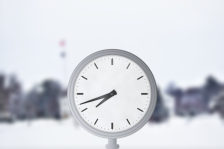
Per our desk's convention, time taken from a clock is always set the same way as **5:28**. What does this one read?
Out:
**7:42**
